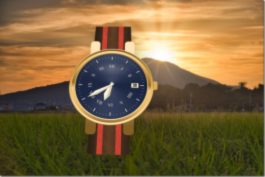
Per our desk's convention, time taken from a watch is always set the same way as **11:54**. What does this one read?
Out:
**6:40**
